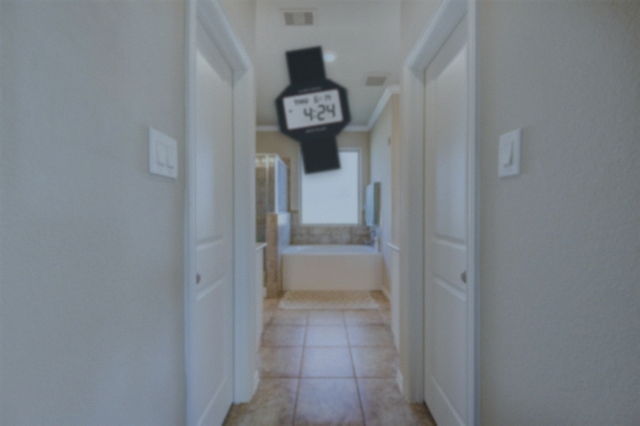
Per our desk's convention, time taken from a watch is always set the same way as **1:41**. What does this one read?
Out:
**4:24**
